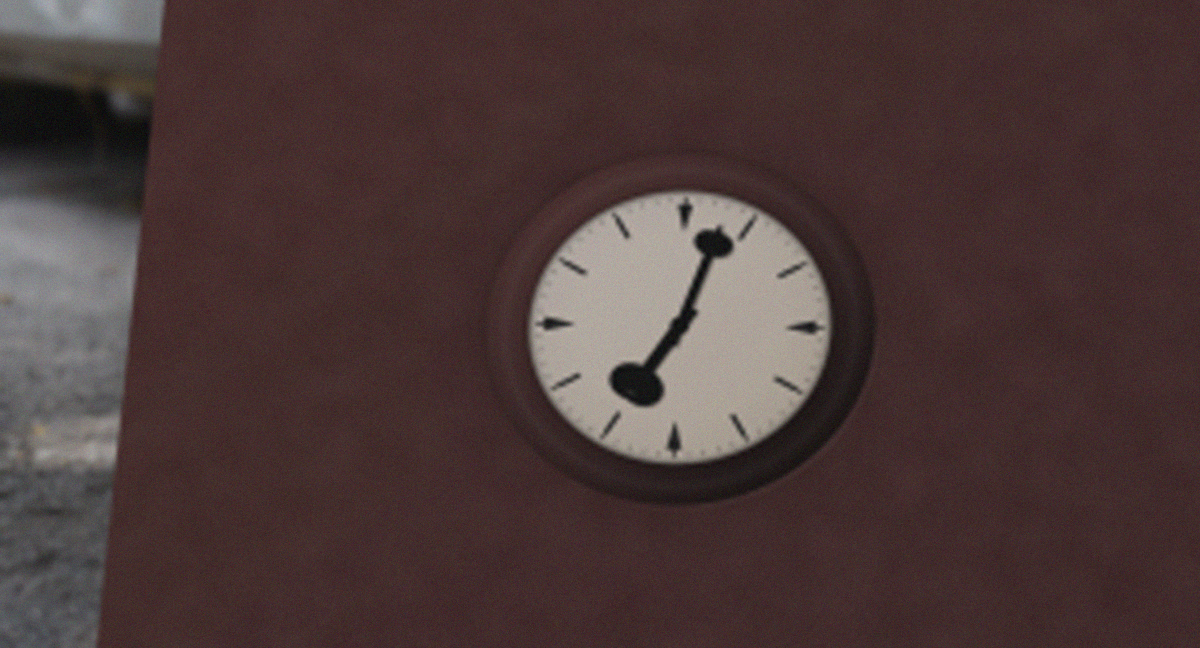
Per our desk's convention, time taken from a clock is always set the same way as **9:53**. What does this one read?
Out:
**7:03**
